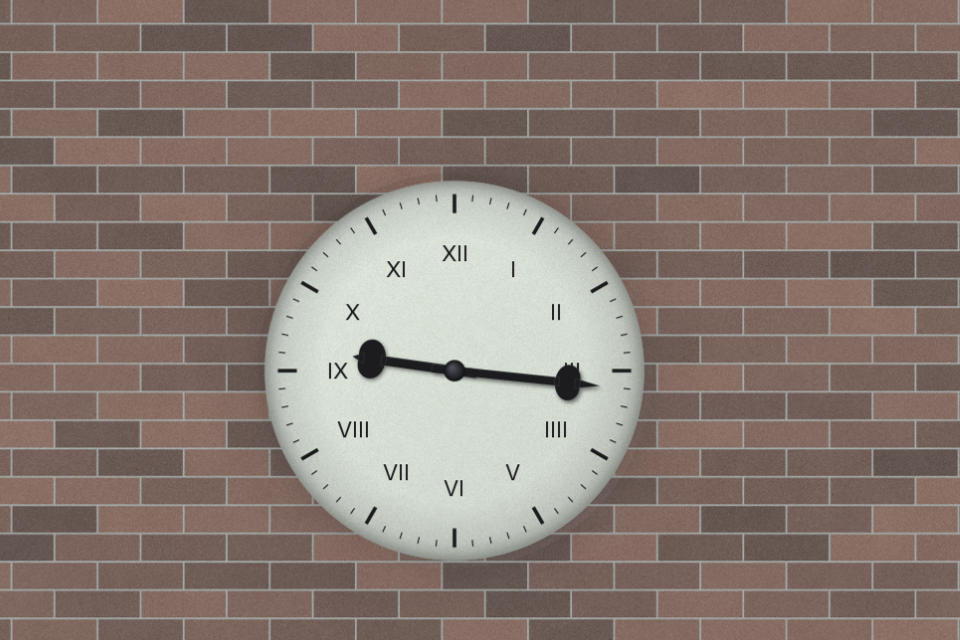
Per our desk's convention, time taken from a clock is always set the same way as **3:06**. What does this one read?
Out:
**9:16**
